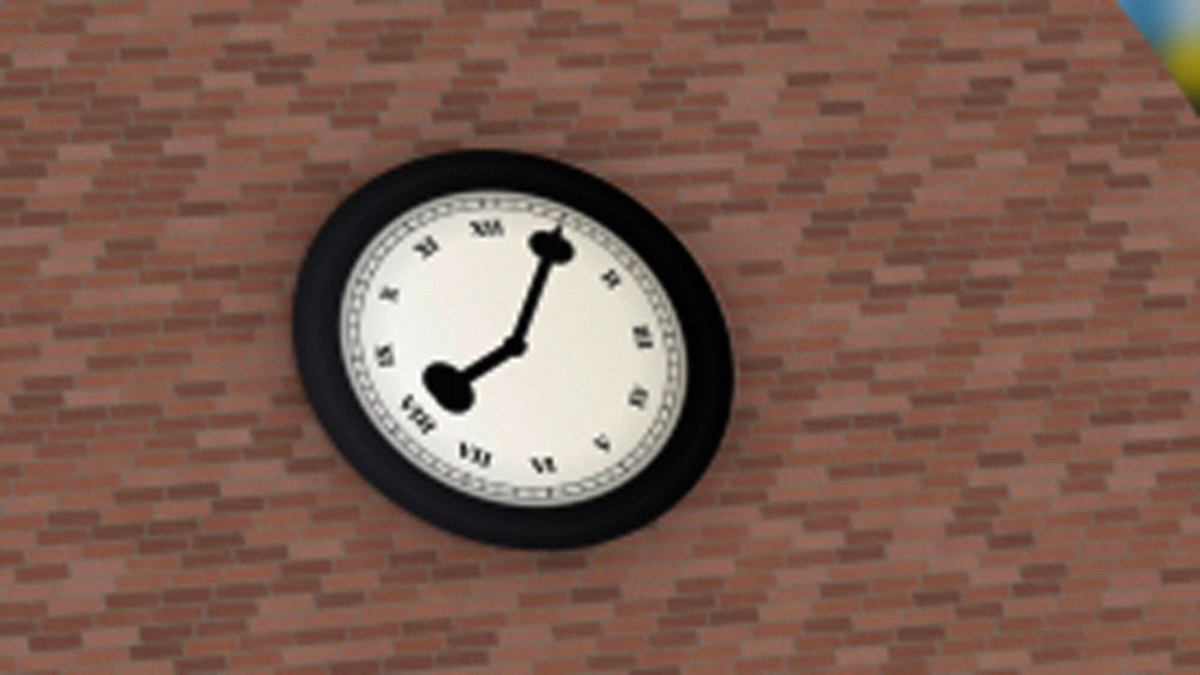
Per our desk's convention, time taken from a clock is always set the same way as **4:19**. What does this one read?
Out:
**8:05**
